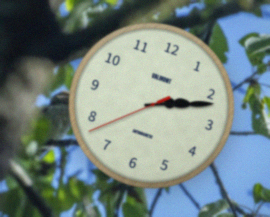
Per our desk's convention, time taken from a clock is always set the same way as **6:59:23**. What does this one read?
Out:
**2:11:38**
